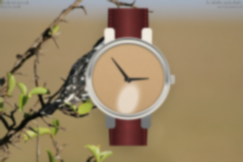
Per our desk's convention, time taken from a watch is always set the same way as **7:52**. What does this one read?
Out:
**2:54**
